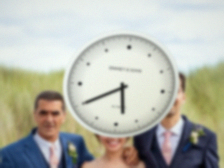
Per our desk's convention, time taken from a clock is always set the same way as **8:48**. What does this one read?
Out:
**5:40**
